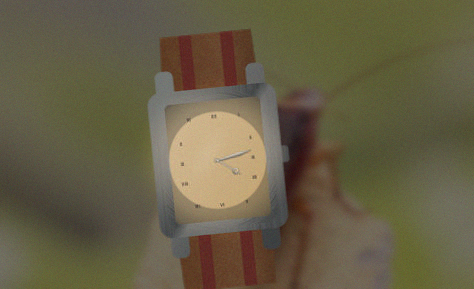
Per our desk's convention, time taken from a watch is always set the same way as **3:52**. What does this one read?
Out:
**4:13**
